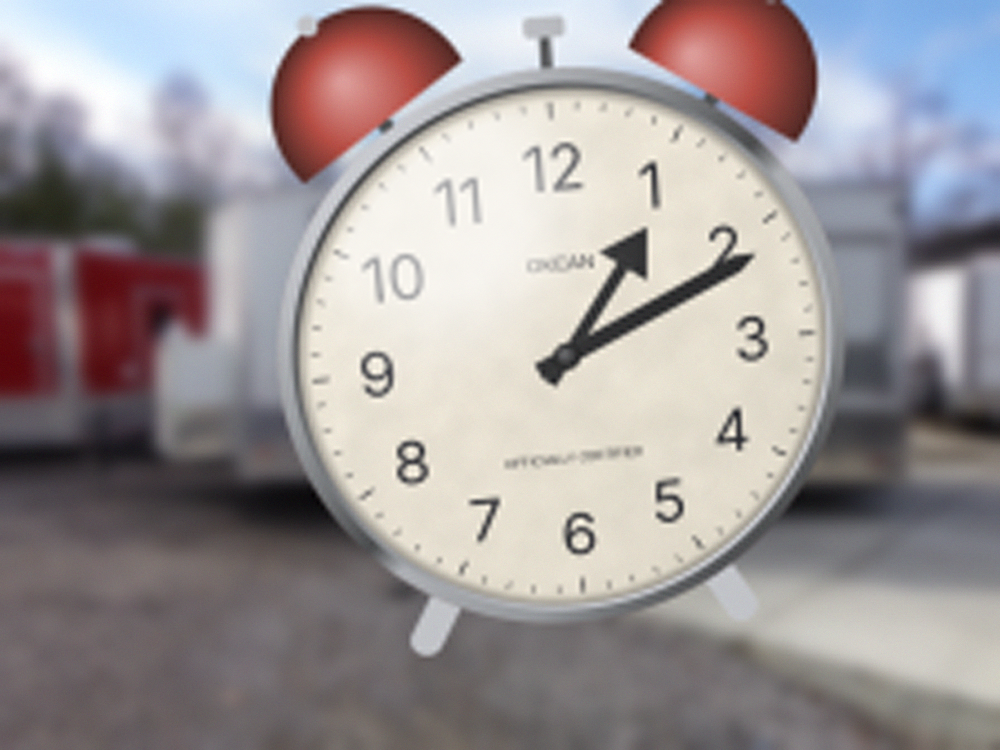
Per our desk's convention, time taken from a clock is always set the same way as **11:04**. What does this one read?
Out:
**1:11**
